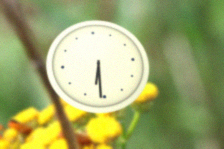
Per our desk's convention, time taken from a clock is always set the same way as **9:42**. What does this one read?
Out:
**6:31**
